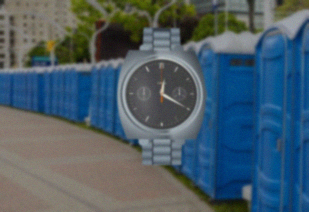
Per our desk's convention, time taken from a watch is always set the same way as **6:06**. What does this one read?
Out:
**12:20**
